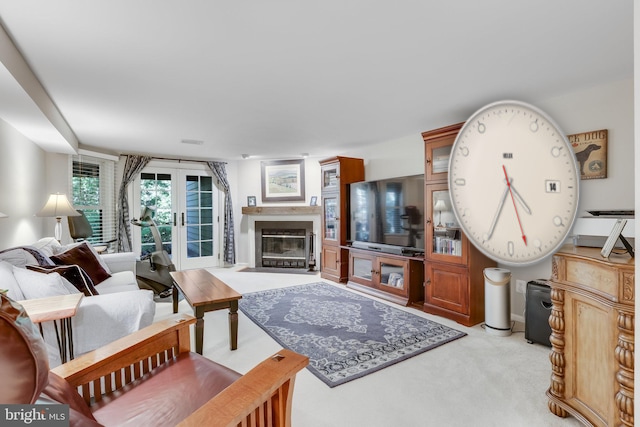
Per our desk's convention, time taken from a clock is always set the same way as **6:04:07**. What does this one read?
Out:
**4:34:27**
